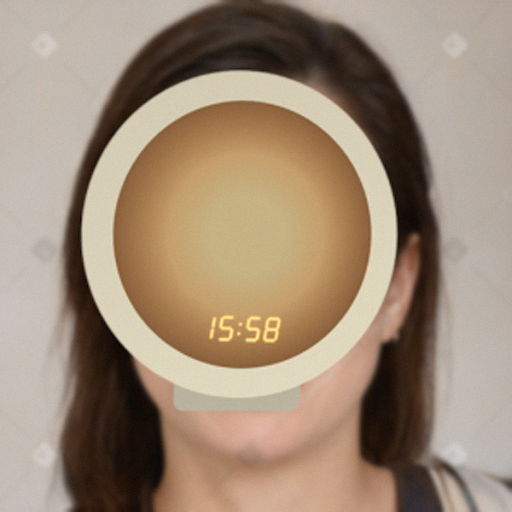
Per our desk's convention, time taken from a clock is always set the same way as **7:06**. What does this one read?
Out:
**15:58**
